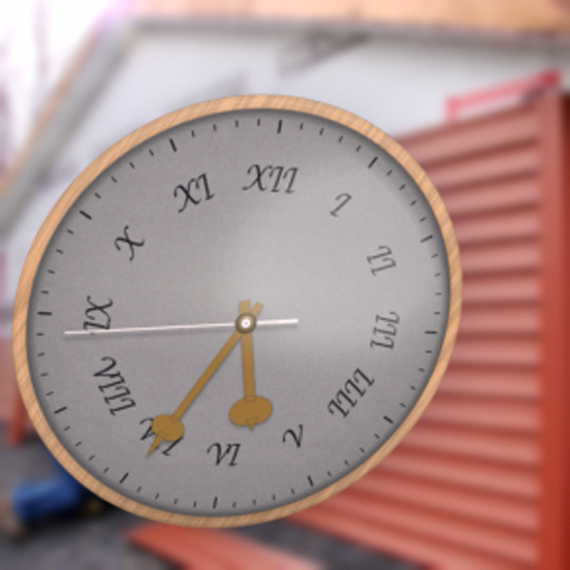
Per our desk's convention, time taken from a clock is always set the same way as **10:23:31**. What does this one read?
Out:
**5:34:44**
